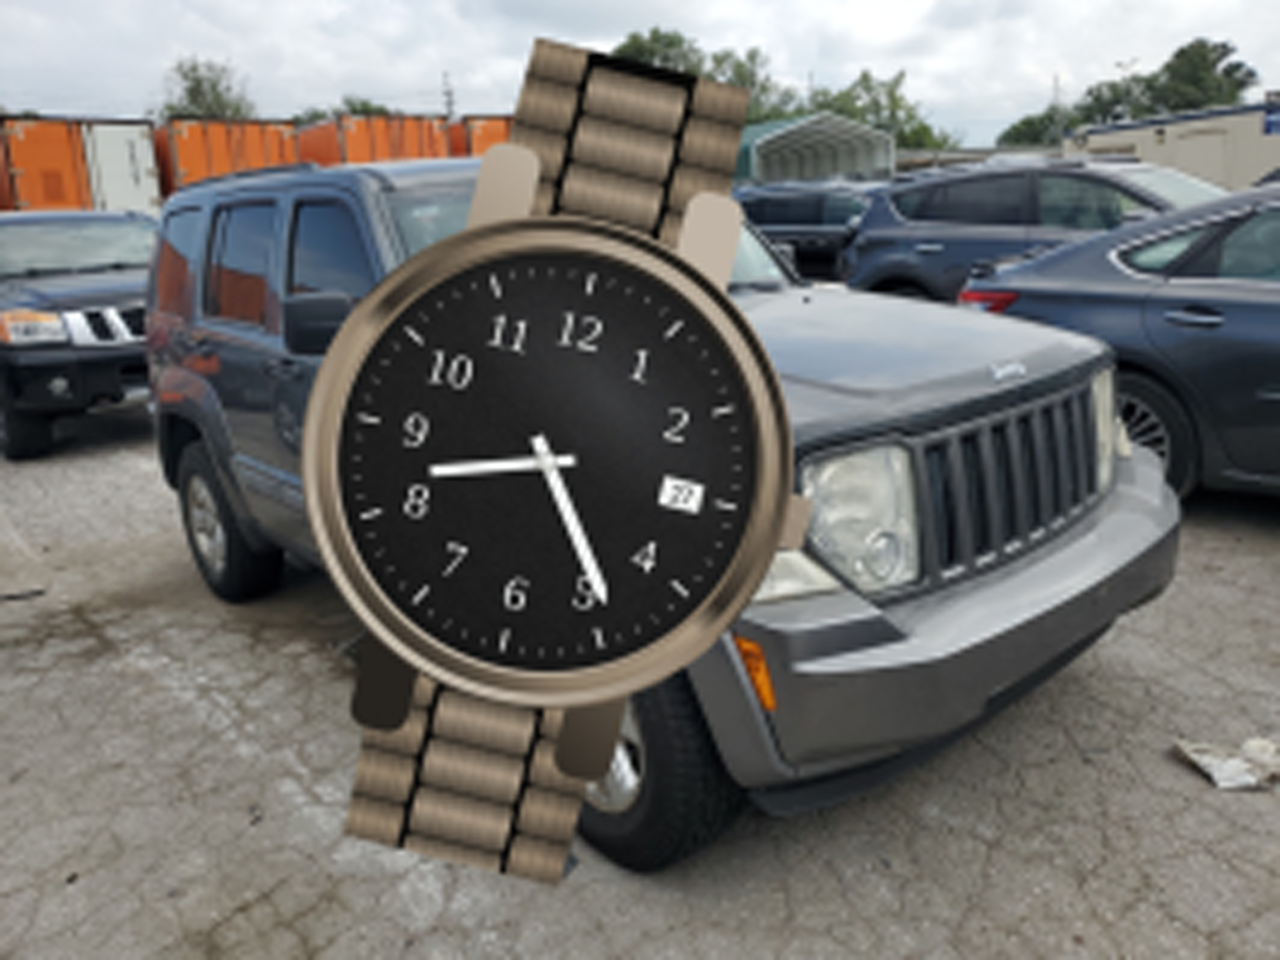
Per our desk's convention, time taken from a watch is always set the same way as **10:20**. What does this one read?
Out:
**8:24**
